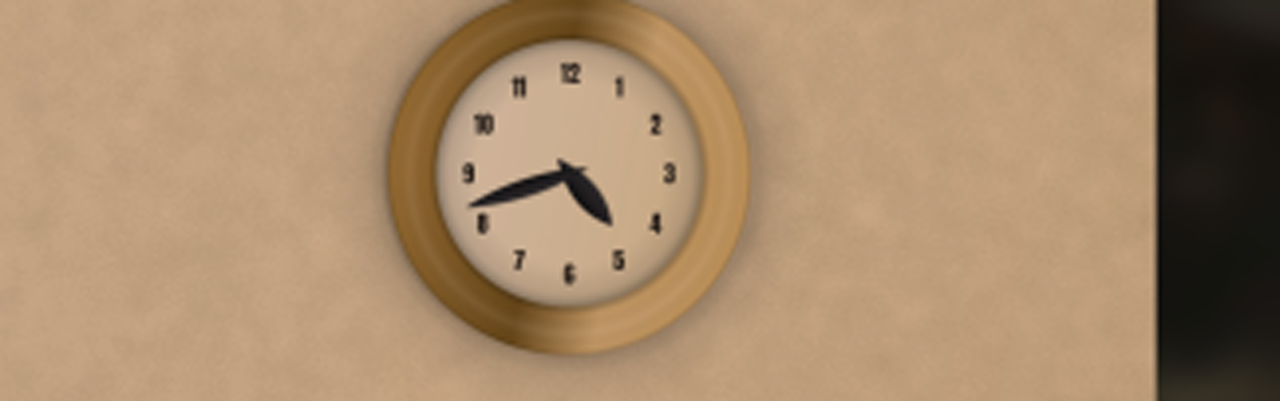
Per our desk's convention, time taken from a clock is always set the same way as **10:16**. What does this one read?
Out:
**4:42**
